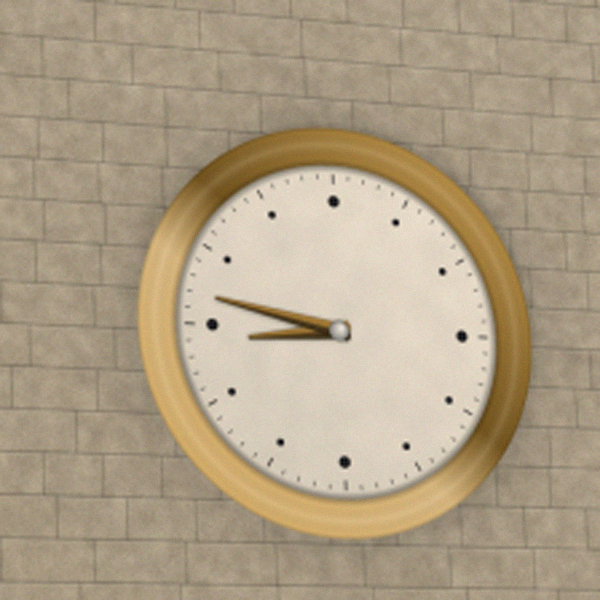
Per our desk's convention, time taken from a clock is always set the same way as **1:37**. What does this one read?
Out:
**8:47**
